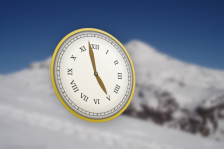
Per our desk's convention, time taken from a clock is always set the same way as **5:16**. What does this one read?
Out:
**4:58**
